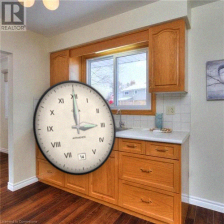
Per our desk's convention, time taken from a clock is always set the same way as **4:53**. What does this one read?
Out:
**3:00**
